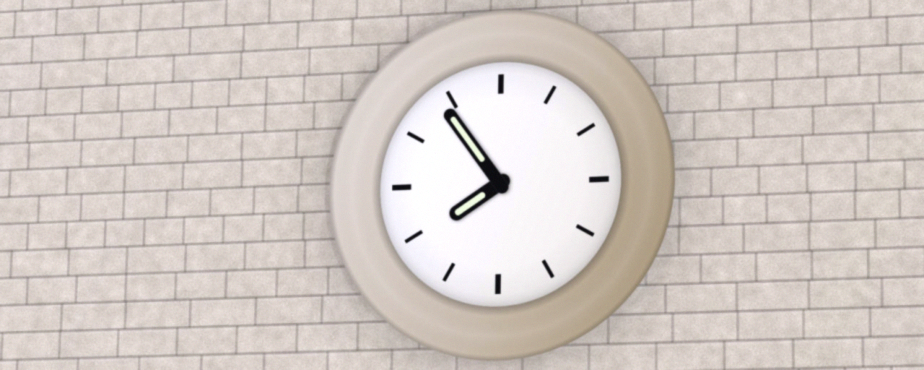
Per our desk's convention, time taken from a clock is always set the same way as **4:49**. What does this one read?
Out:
**7:54**
